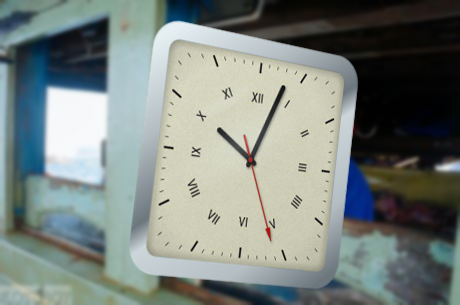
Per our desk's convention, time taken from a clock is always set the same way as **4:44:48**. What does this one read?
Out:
**10:03:26**
